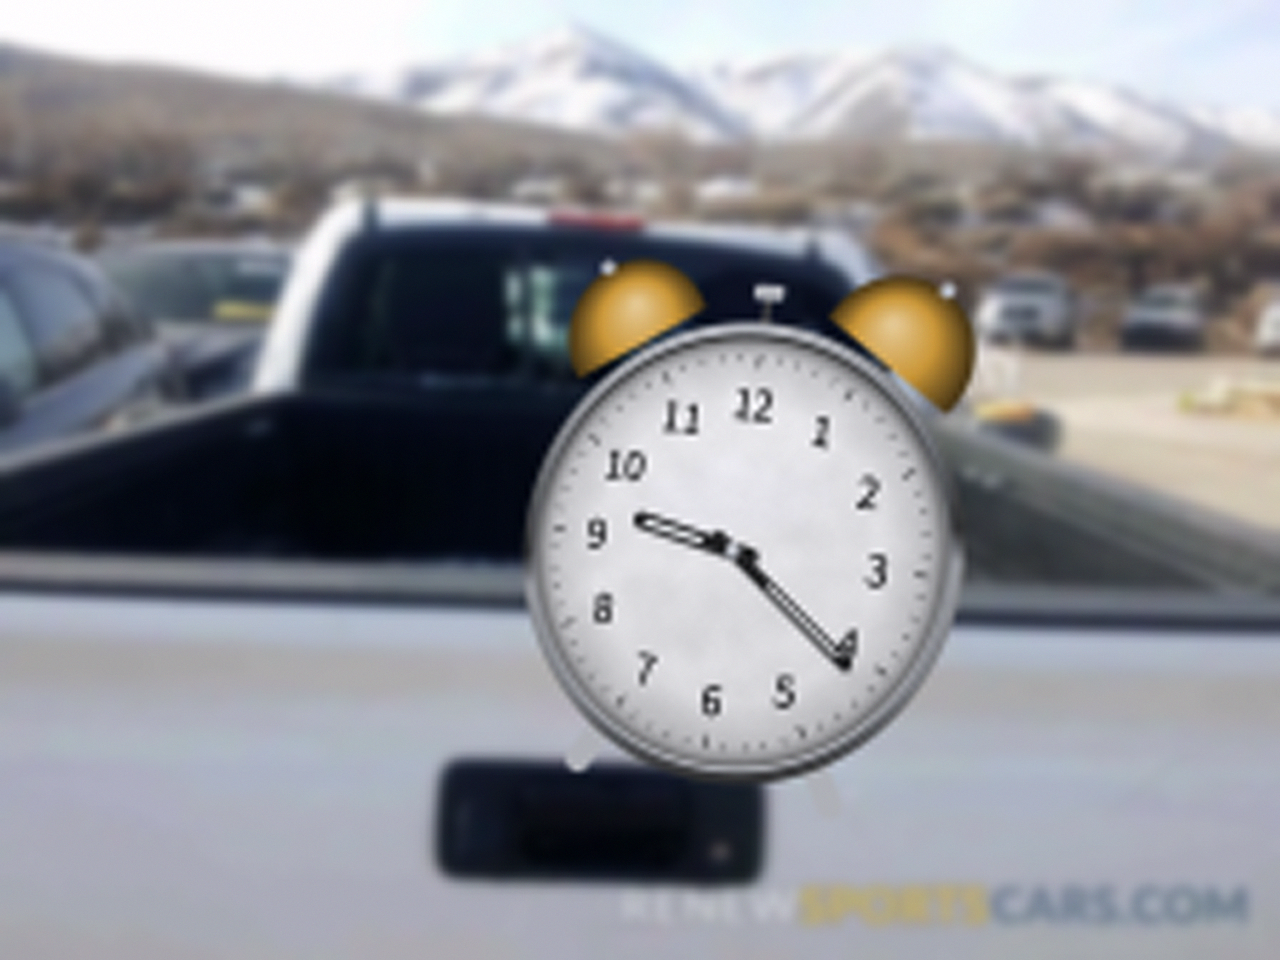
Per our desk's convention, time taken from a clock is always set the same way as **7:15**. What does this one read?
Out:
**9:21**
